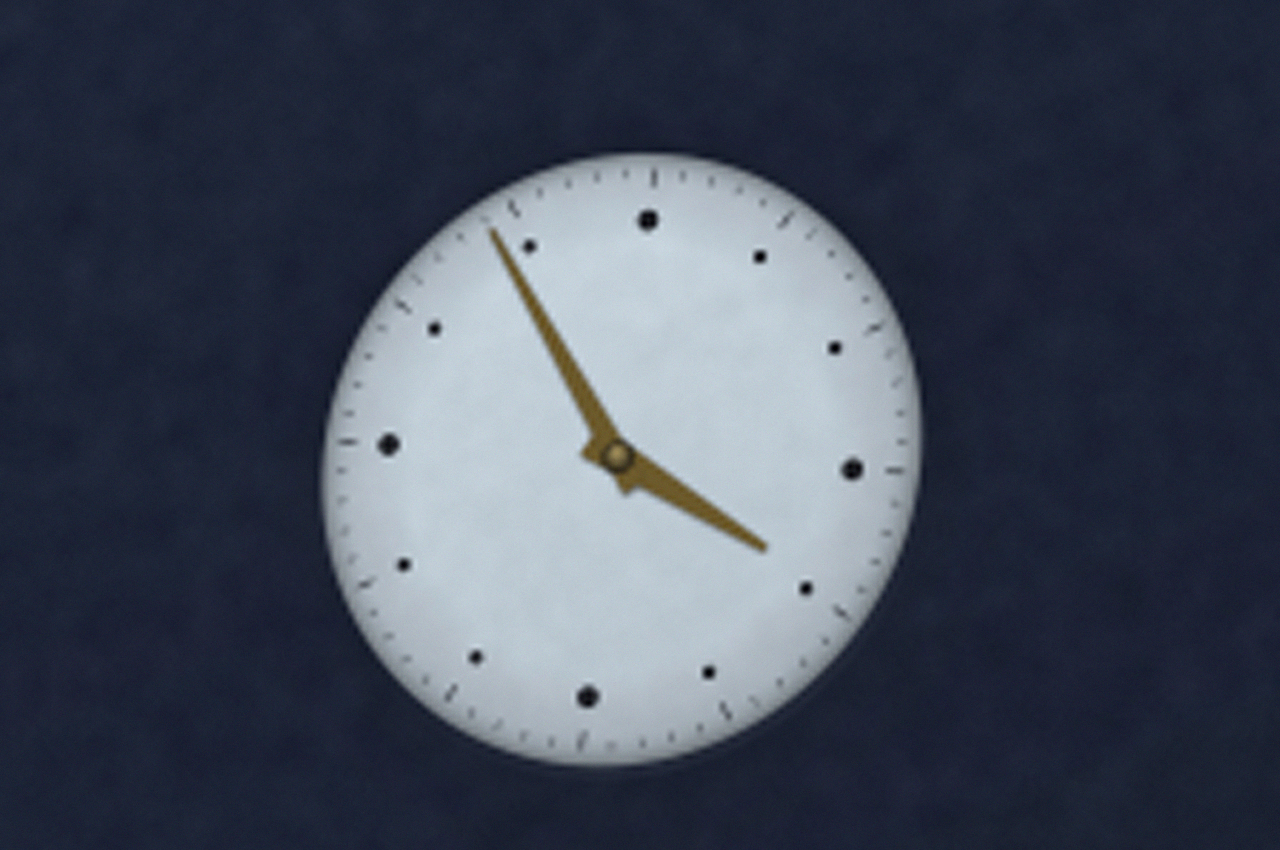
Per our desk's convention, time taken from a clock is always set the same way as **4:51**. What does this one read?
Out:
**3:54**
